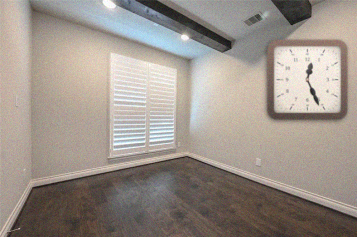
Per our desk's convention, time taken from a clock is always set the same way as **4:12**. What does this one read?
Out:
**12:26**
